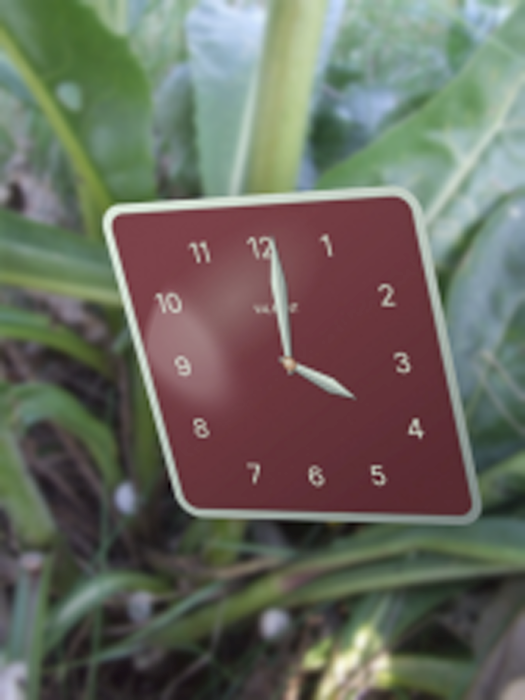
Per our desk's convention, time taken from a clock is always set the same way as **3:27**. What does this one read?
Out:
**4:01**
